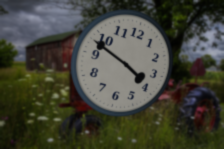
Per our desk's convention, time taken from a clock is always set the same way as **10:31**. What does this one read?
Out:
**3:48**
